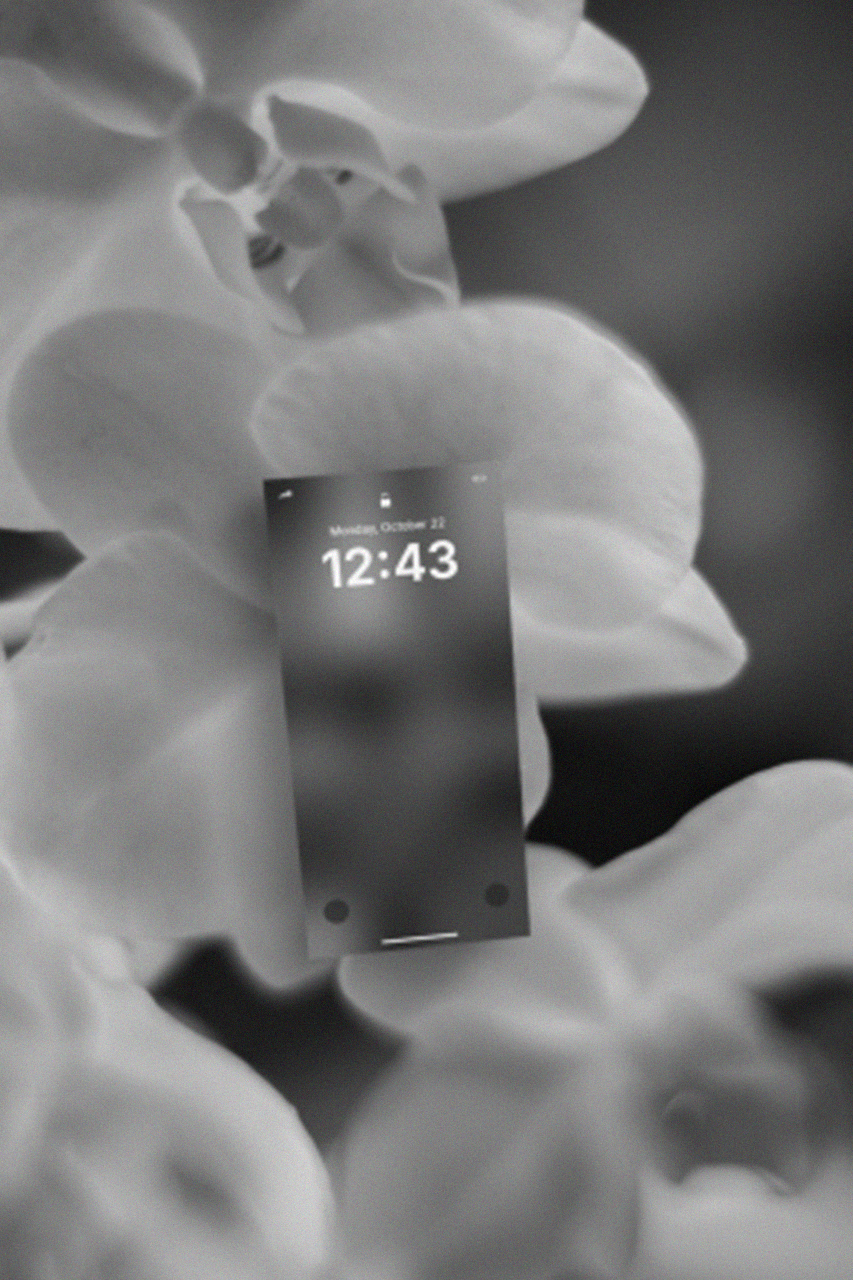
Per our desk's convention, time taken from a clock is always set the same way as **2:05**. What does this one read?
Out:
**12:43**
